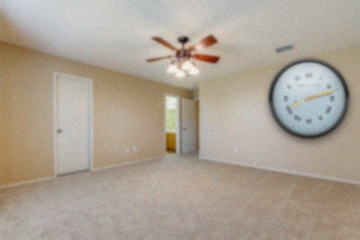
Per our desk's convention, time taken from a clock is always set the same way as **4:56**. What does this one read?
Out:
**8:12**
